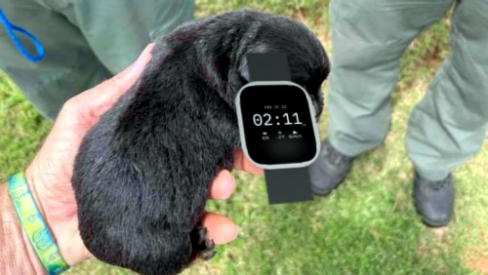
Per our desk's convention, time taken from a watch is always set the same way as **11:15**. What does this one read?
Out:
**2:11**
